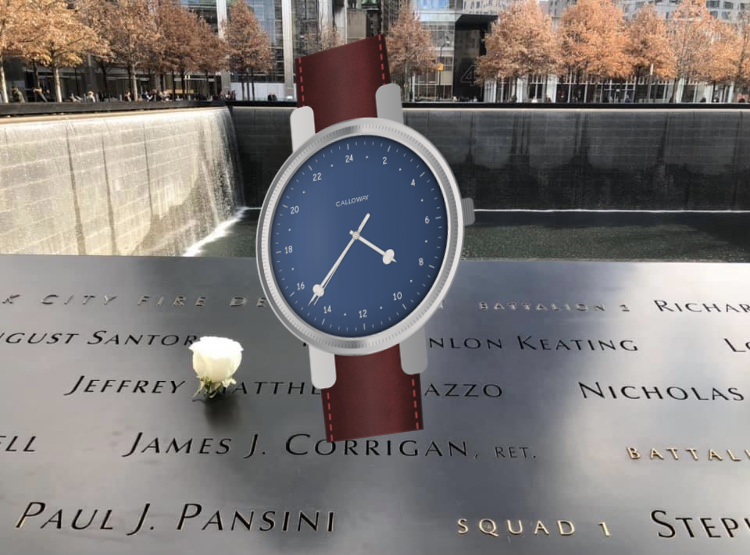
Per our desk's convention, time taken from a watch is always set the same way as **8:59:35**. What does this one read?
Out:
**8:37:37**
